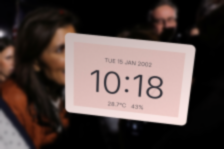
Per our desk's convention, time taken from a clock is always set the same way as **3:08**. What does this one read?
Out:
**10:18**
